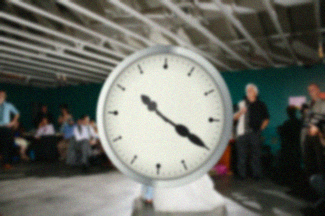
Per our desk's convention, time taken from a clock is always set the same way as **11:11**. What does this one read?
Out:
**10:20**
